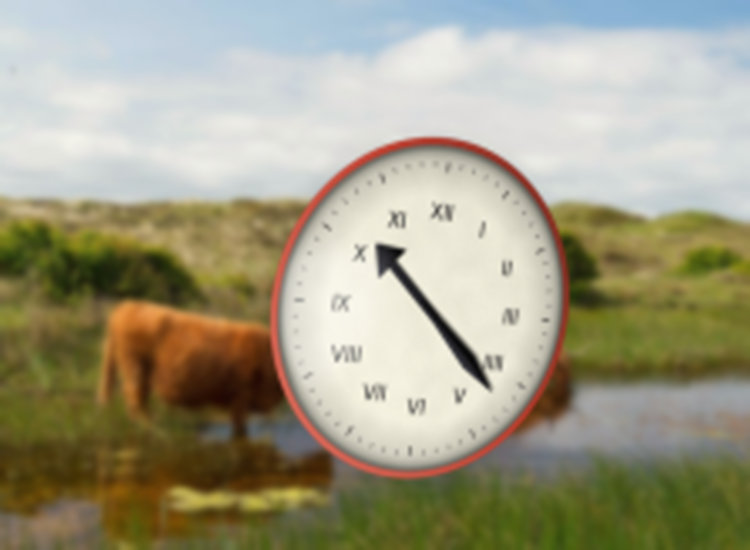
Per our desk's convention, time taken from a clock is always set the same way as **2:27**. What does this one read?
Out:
**10:22**
